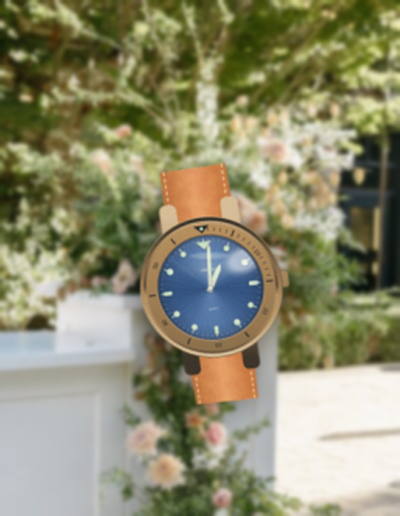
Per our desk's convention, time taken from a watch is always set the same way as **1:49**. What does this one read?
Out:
**1:01**
